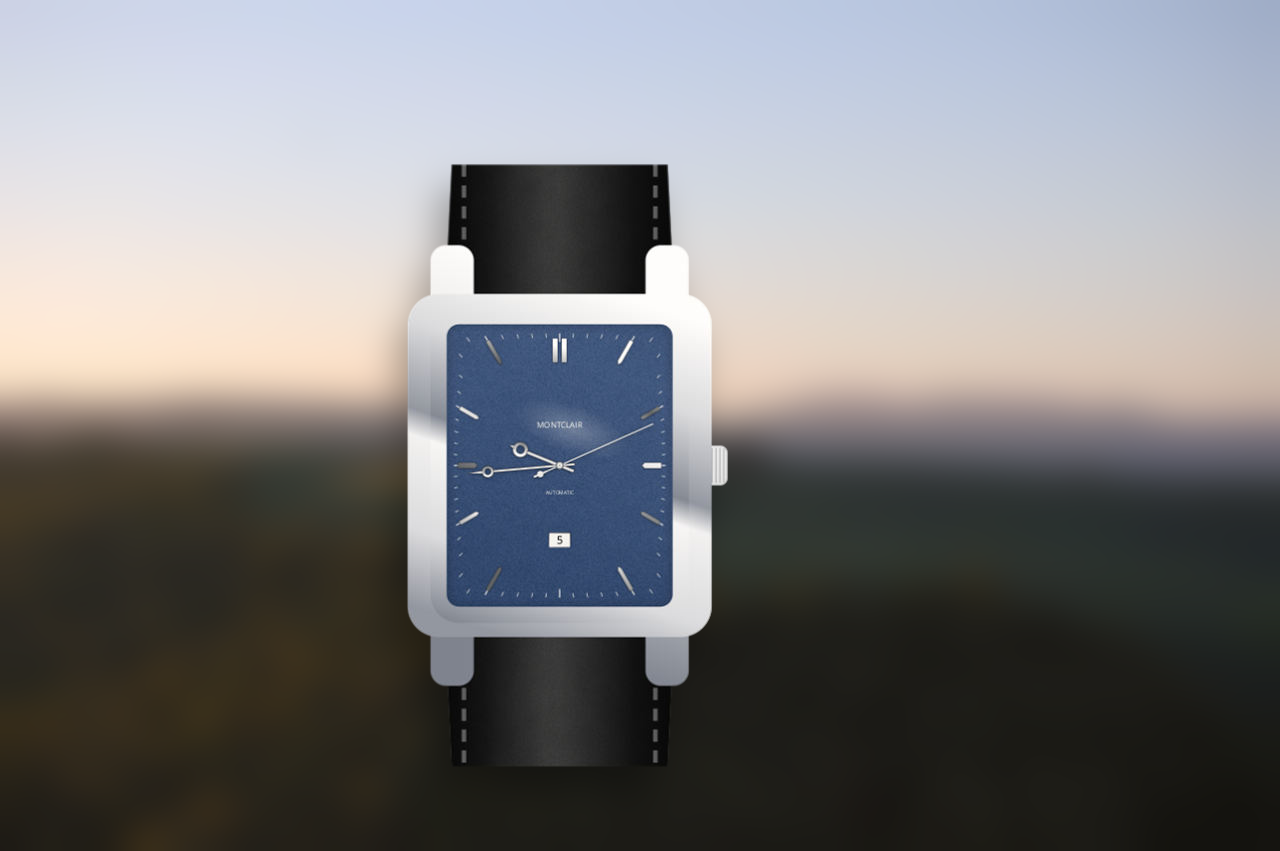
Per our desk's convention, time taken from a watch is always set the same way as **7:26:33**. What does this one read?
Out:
**9:44:11**
